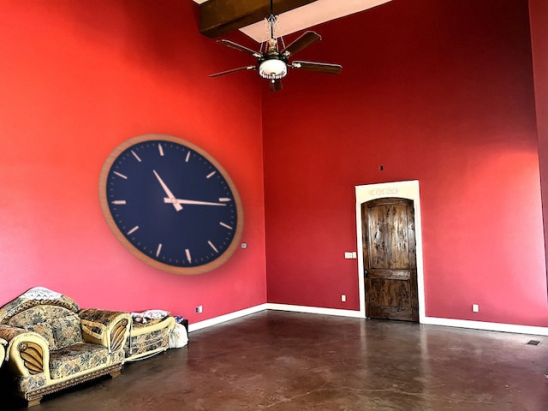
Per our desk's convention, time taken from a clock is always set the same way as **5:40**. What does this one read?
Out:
**11:16**
